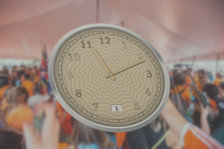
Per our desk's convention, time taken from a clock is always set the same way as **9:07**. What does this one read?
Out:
**11:11**
